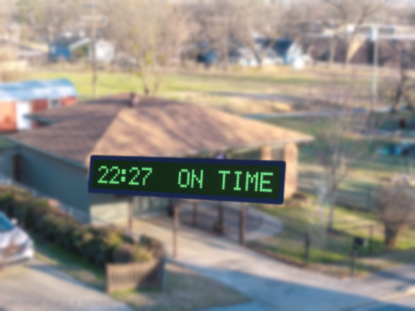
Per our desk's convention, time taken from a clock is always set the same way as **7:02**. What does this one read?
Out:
**22:27**
